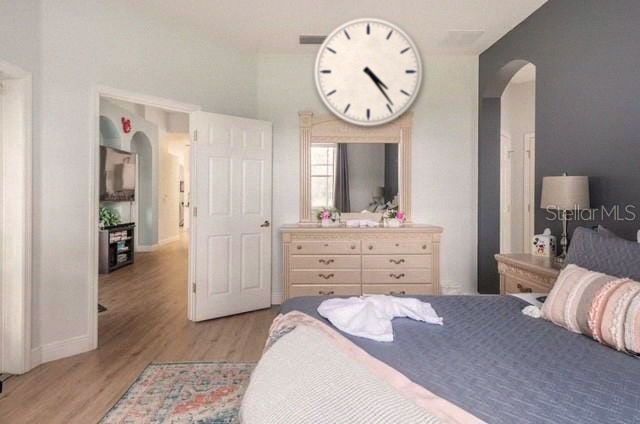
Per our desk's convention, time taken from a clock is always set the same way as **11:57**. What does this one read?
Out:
**4:24**
